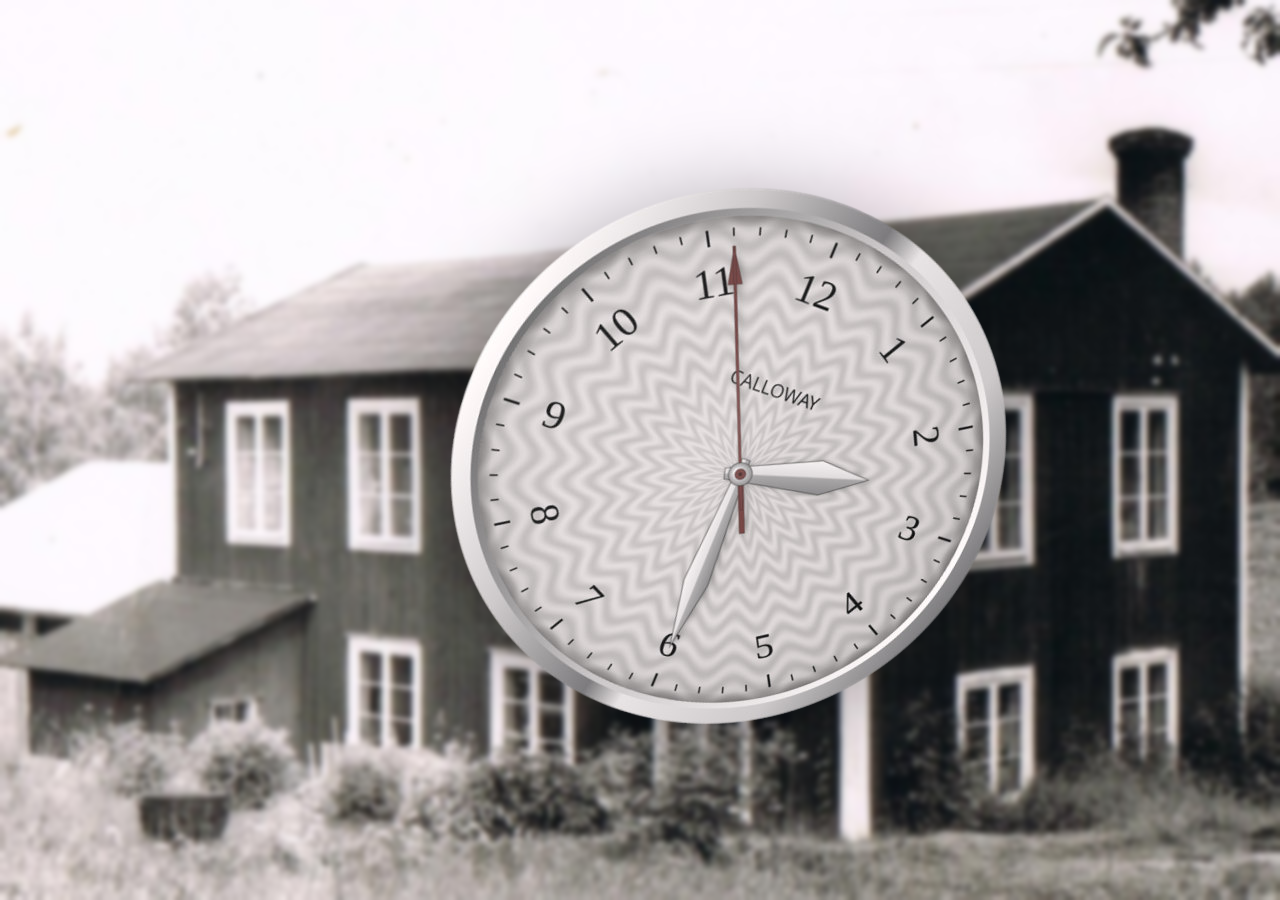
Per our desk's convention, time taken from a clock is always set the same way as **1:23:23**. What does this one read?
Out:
**2:29:56**
